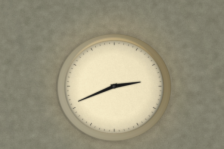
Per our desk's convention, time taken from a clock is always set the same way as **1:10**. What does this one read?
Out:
**2:41**
